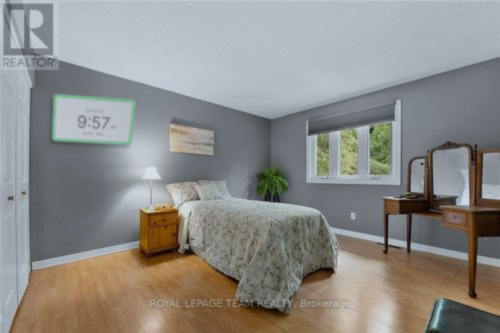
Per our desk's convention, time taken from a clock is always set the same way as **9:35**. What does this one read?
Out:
**9:57**
